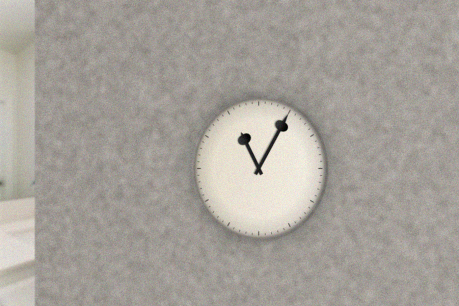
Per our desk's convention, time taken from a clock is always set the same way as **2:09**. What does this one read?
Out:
**11:05**
